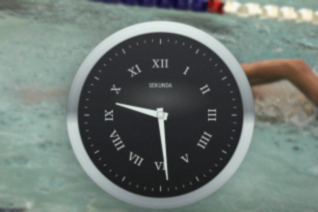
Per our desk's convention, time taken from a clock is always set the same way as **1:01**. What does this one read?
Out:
**9:29**
